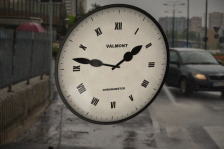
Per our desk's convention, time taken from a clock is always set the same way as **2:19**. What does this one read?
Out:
**1:47**
